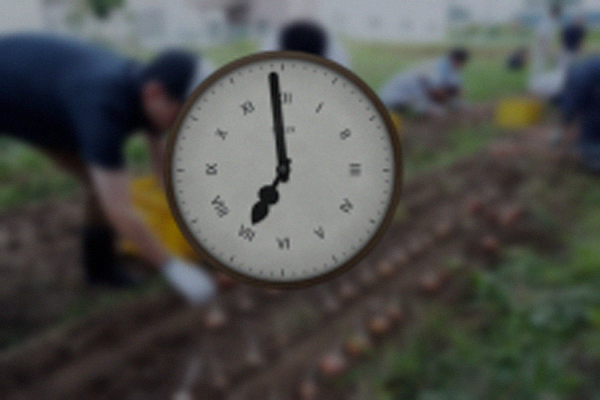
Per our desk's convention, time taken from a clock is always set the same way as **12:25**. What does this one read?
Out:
**6:59**
